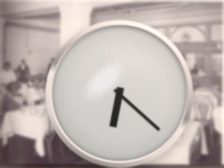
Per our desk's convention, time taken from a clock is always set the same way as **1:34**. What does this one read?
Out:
**6:22**
